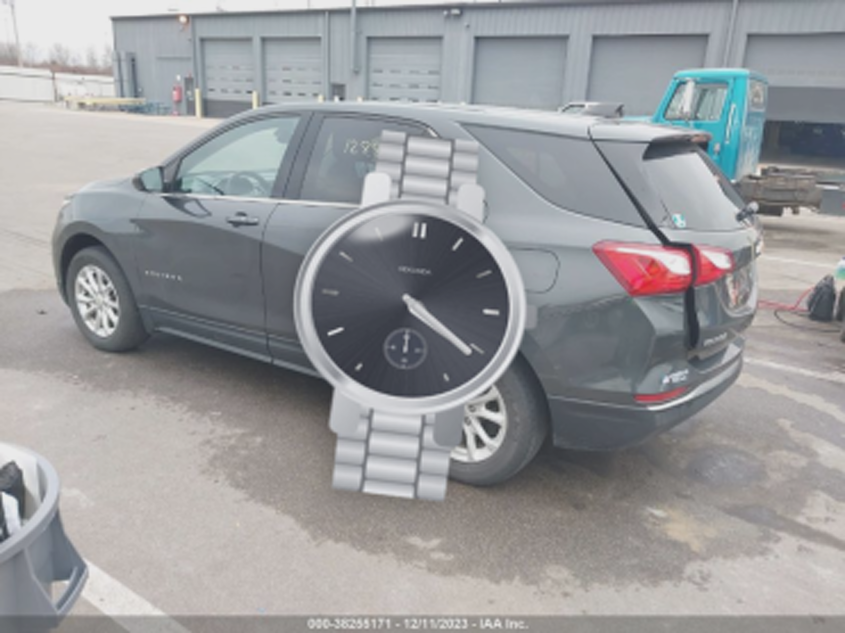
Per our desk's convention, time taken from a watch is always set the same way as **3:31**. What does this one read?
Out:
**4:21**
